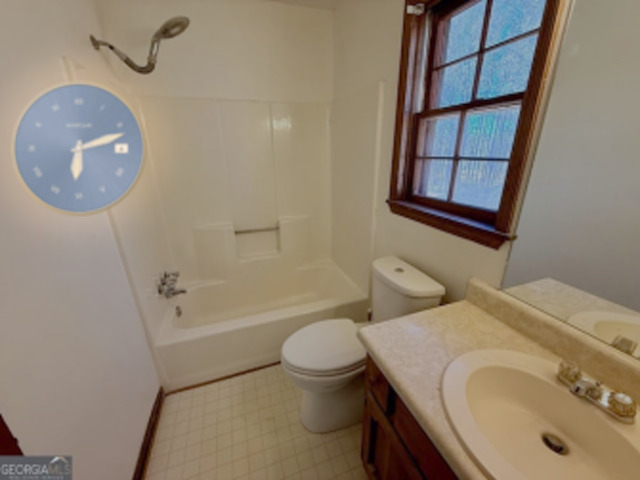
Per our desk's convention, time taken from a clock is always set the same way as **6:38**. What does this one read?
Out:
**6:12**
